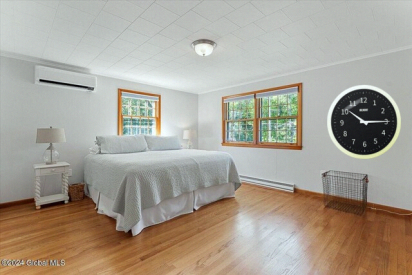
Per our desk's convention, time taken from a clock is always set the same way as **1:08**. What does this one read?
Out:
**10:15**
